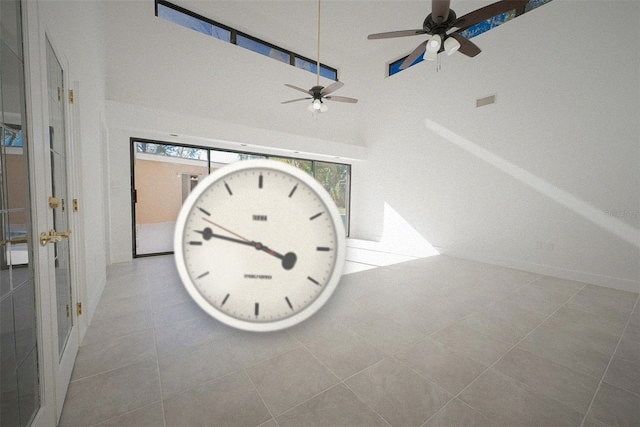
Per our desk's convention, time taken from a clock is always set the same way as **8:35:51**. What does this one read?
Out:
**3:46:49**
